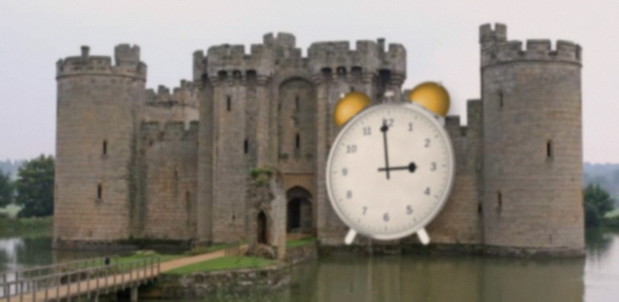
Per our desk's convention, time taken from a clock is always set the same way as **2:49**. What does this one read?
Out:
**2:59**
